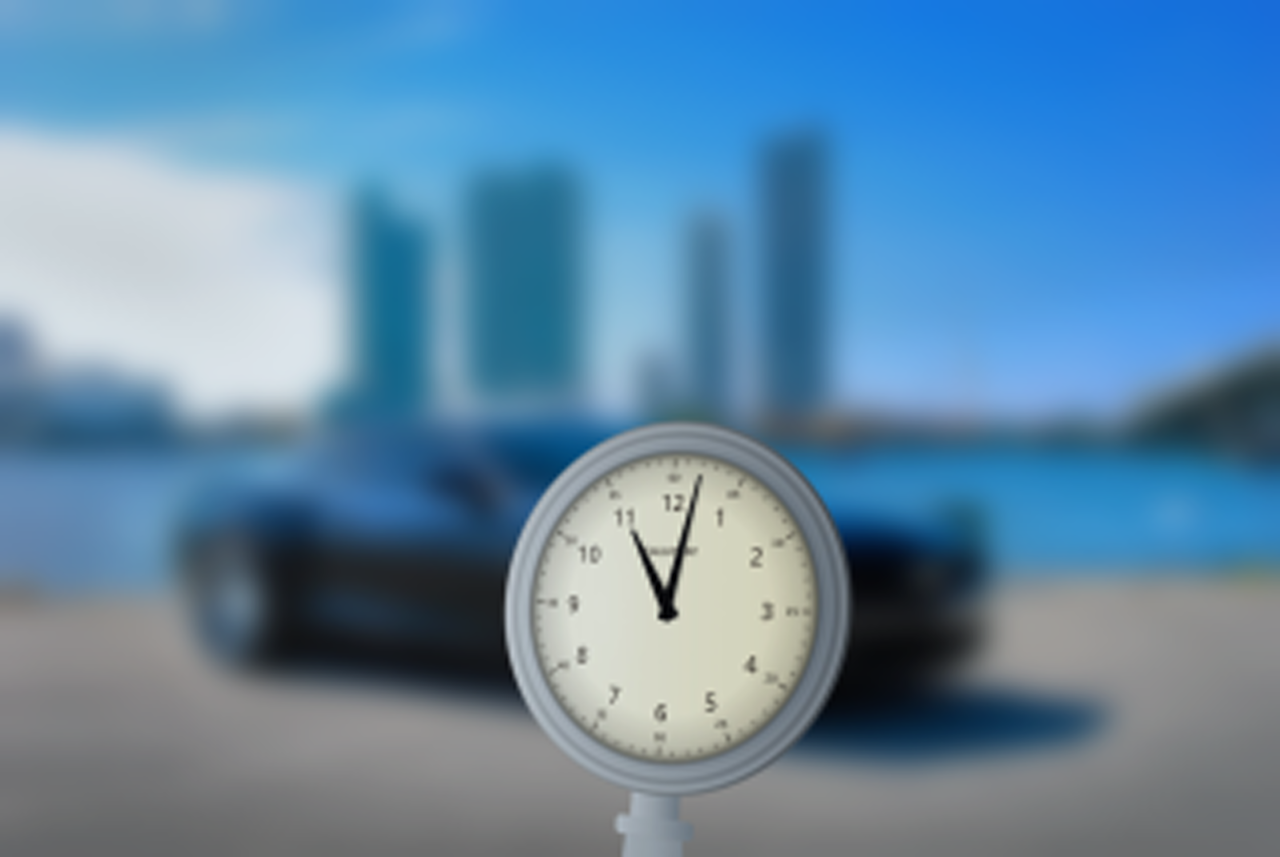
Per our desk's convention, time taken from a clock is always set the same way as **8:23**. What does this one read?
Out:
**11:02**
